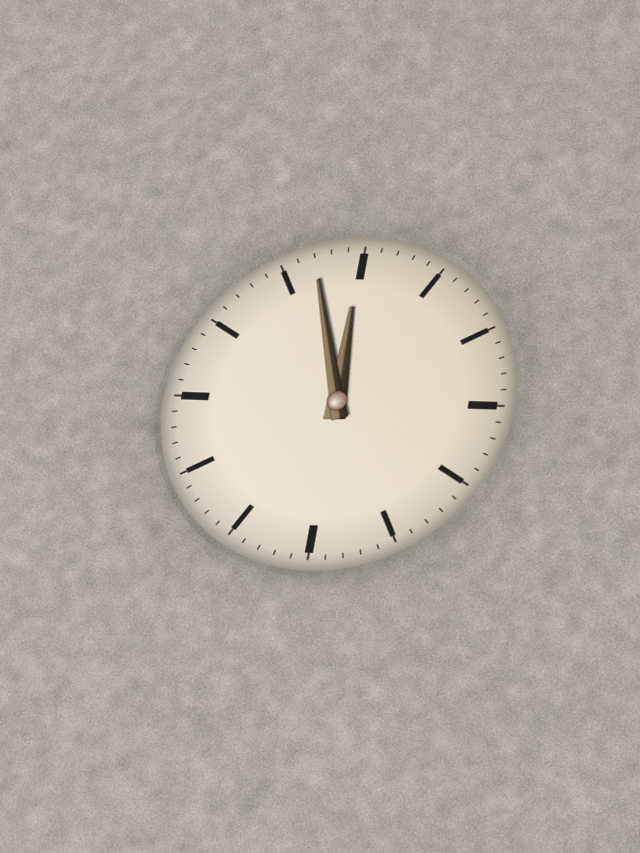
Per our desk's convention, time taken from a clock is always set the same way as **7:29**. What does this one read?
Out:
**11:57**
